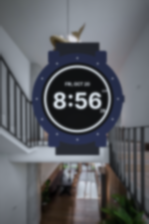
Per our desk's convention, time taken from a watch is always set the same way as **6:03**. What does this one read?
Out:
**8:56**
